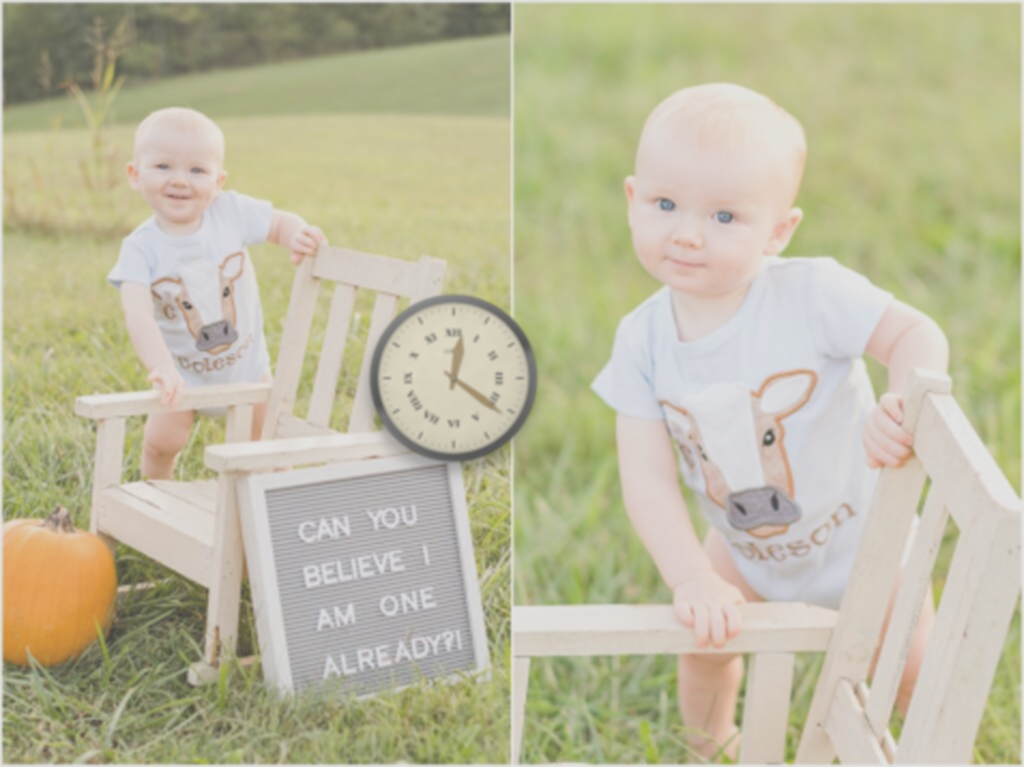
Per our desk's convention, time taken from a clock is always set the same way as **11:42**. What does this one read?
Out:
**12:21**
